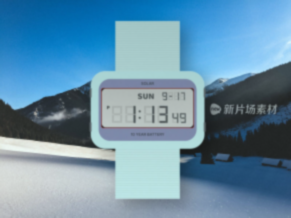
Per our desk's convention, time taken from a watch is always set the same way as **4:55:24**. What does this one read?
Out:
**1:13:49**
